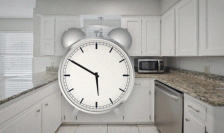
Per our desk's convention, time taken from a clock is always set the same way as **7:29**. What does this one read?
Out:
**5:50**
